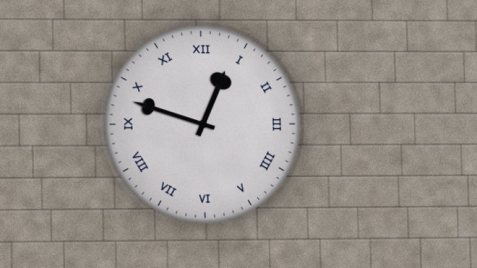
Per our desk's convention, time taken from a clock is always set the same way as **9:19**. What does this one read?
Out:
**12:48**
